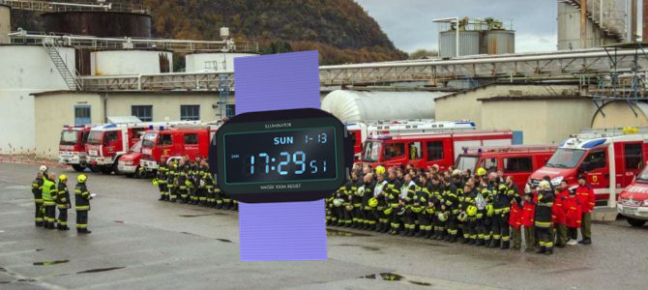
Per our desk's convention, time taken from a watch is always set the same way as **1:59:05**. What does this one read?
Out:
**17:29:51**
